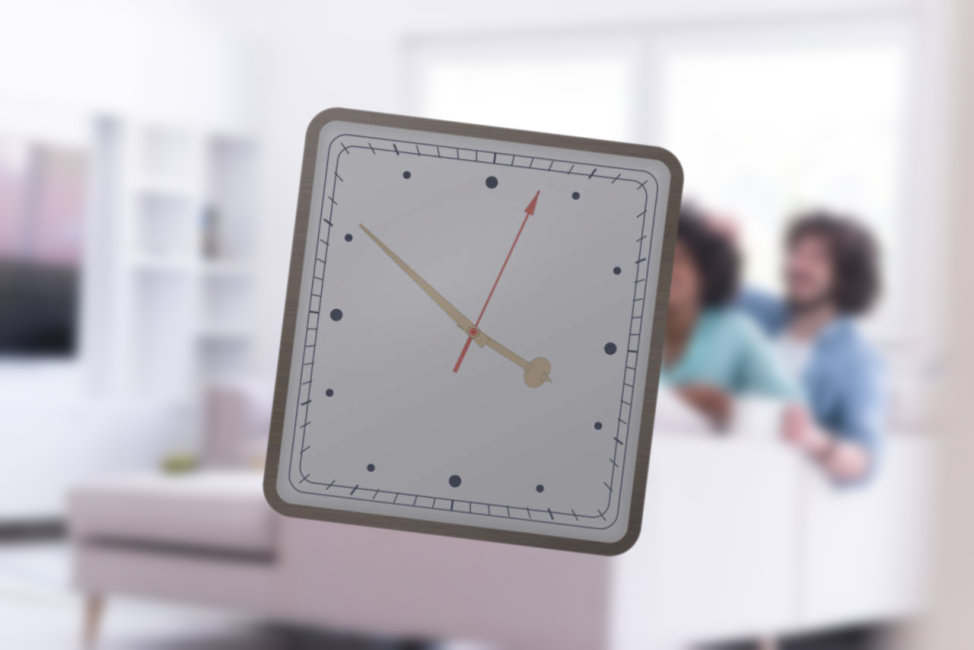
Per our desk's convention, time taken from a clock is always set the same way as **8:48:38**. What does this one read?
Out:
**3:51:03**
